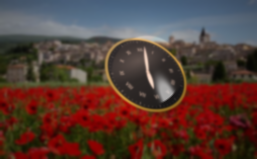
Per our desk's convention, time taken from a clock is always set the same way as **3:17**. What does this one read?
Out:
**6:02**
